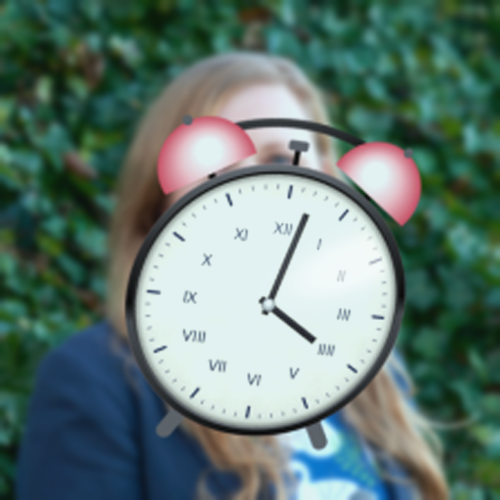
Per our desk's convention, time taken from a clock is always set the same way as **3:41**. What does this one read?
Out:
**4:02**
